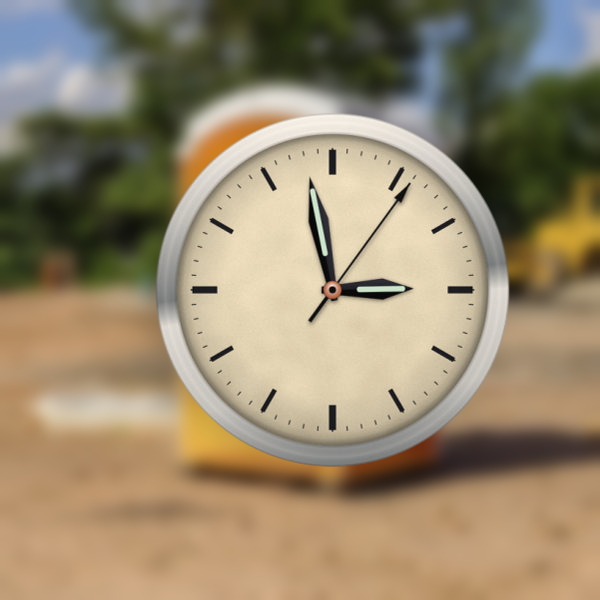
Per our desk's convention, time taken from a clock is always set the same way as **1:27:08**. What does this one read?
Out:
**2:58:06**
